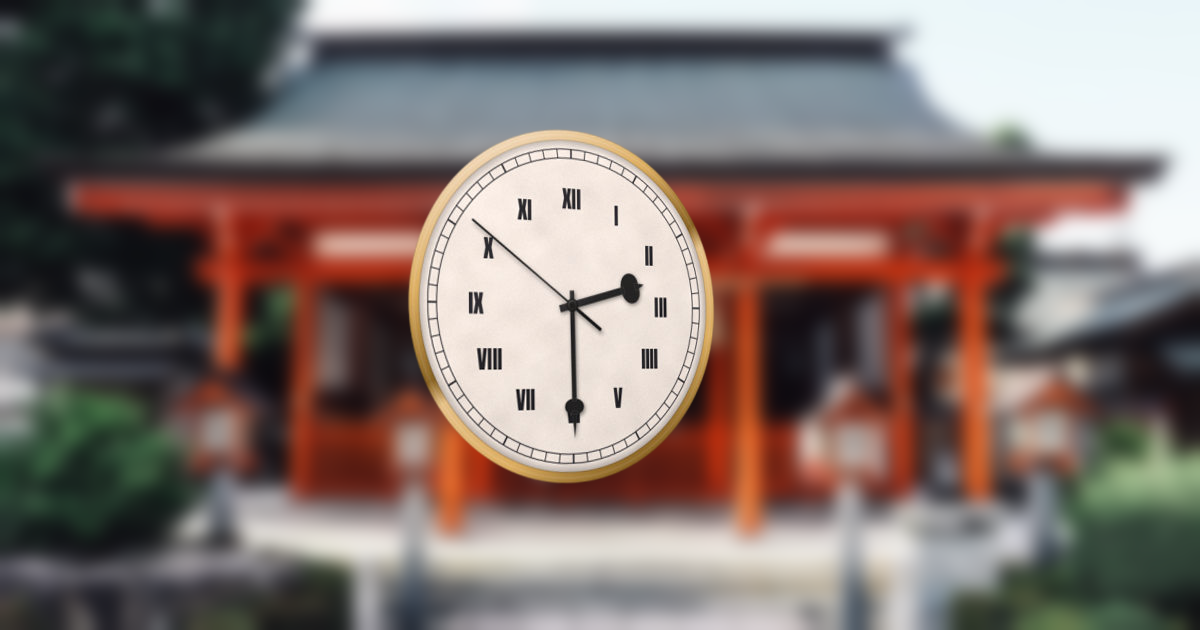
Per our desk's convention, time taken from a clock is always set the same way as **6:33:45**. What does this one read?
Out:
**2:29:51**
